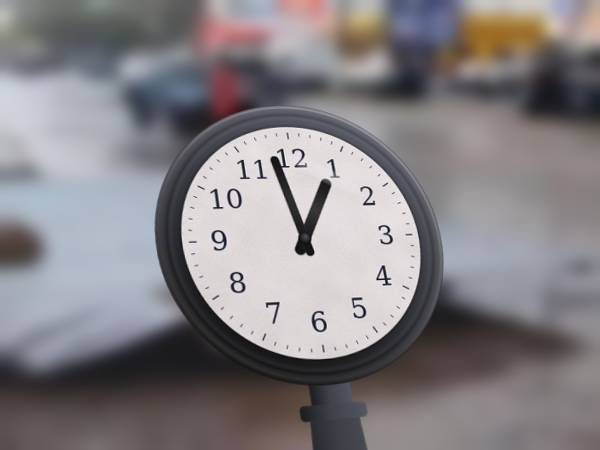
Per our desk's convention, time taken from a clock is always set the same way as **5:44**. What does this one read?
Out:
**12:58**
